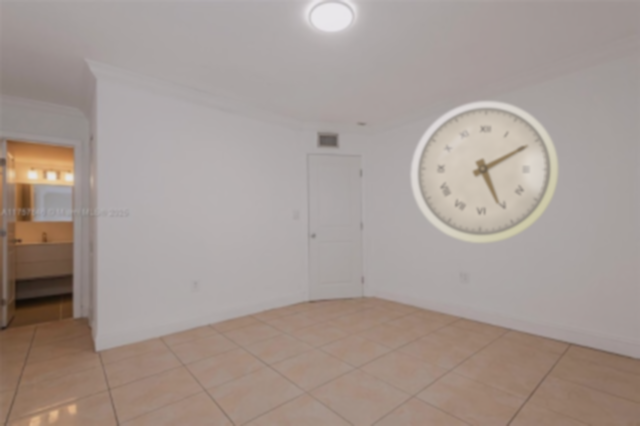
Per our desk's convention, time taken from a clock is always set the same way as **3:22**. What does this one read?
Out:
**5:10**
